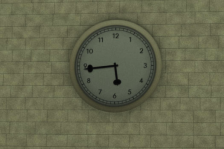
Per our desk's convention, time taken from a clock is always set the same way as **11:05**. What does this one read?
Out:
**5:44**
